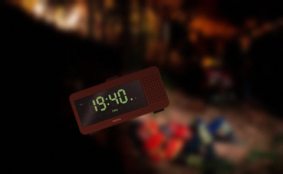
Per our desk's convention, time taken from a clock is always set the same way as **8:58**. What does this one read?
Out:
**19:40**
